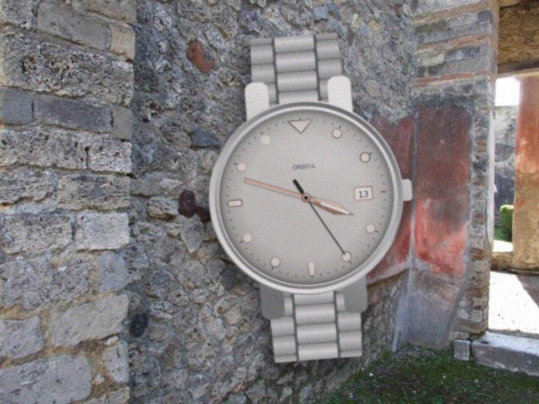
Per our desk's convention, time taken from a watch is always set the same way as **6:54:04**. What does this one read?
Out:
**3:48:25**
